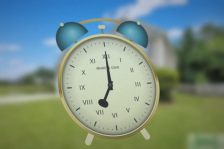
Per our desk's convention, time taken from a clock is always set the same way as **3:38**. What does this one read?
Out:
**7:00**
